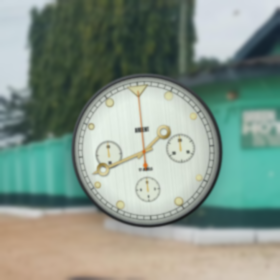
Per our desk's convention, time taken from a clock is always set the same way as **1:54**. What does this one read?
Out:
**1:42**
